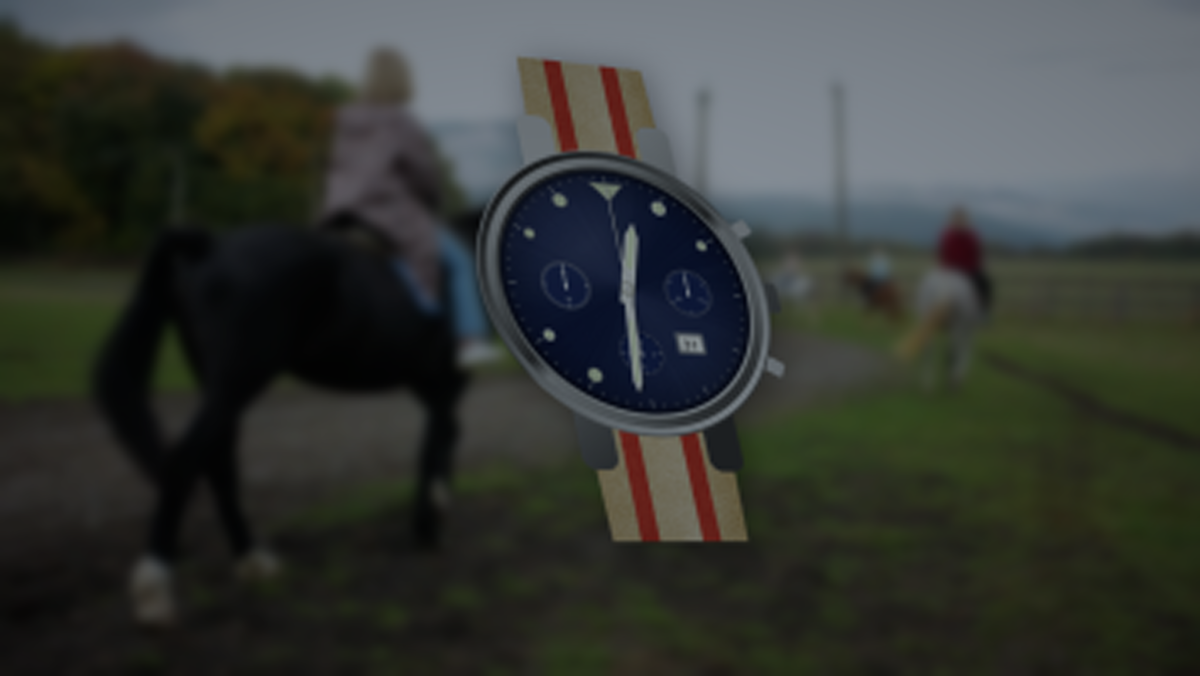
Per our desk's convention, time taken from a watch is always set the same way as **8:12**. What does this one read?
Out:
**12:31**
